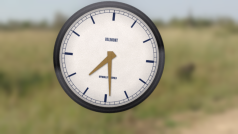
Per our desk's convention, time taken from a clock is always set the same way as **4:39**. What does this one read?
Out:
**7:29**
